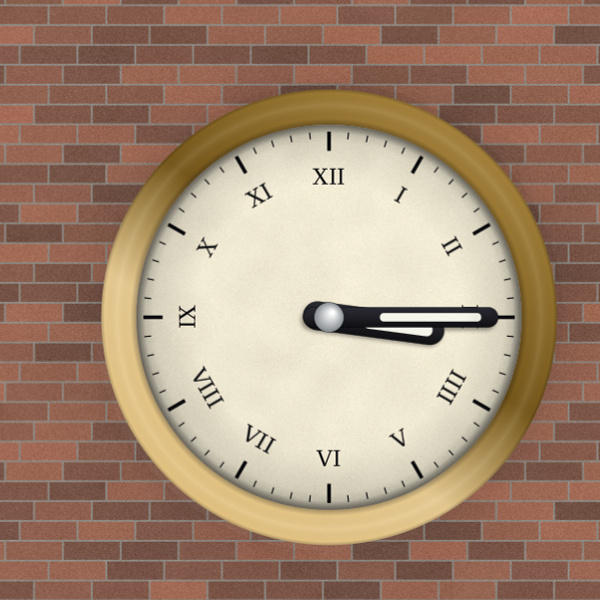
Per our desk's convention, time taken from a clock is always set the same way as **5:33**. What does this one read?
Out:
**3:15**
